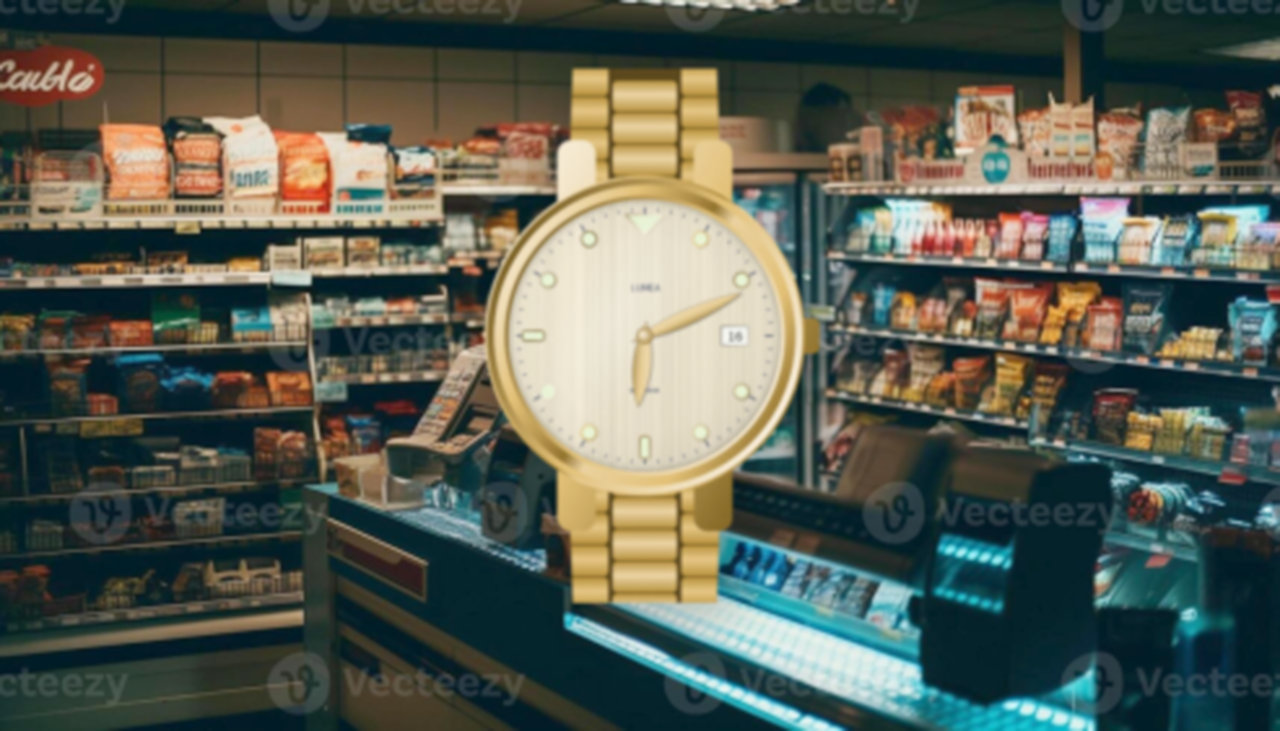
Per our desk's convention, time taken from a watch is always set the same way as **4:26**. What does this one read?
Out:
**6:11**
